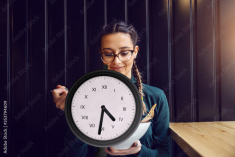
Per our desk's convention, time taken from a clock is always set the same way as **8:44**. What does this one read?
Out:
**4:31**
